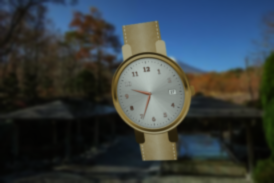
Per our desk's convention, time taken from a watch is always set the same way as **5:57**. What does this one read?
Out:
**9:34**
